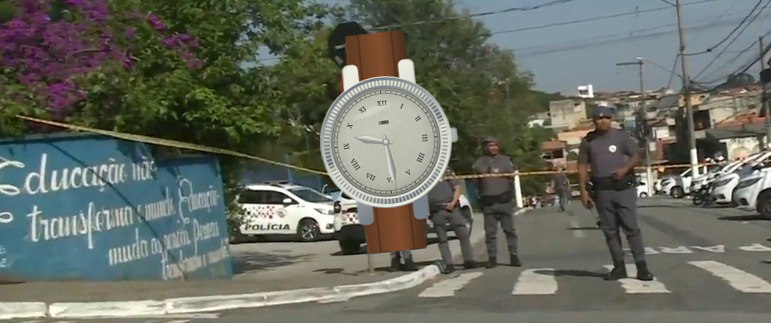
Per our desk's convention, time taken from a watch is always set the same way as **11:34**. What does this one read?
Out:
**9:29**
